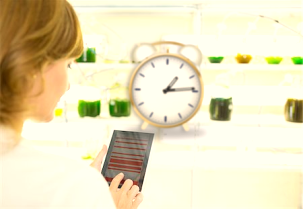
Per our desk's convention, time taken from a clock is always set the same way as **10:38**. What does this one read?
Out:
**1:14**
